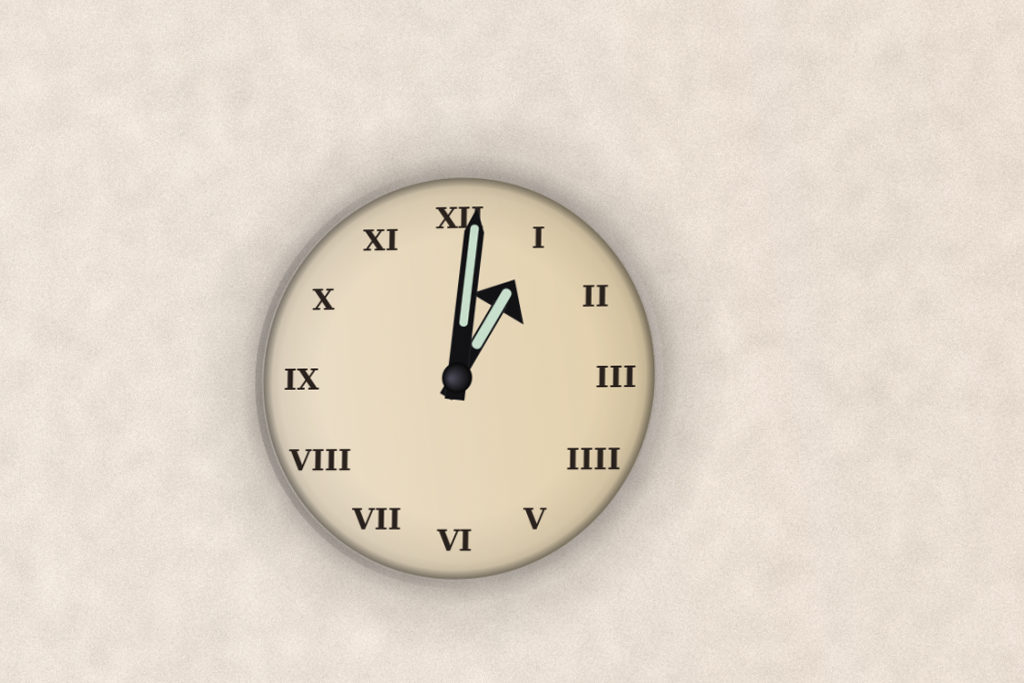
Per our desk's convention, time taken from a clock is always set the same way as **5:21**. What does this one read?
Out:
**1:01**
